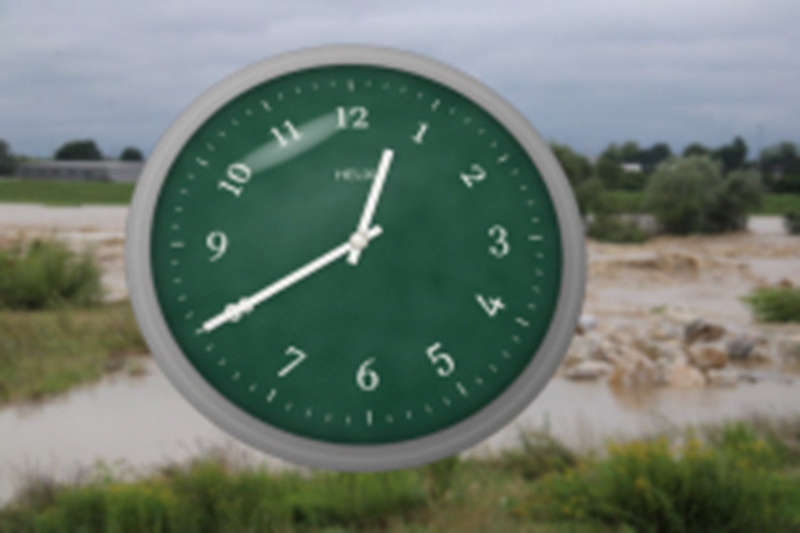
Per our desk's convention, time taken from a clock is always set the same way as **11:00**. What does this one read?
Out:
**12:40**
